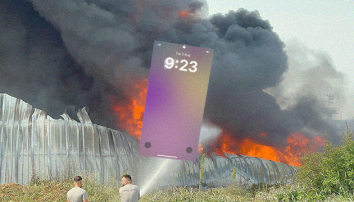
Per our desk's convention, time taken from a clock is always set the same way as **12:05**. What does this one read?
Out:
**9:23**
